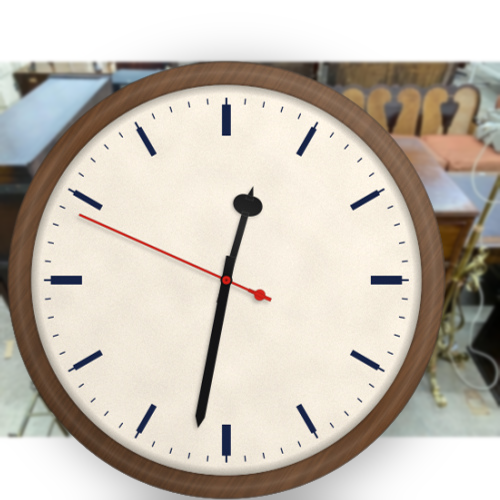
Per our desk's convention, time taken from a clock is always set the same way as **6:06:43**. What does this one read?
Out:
**12:31:49**
